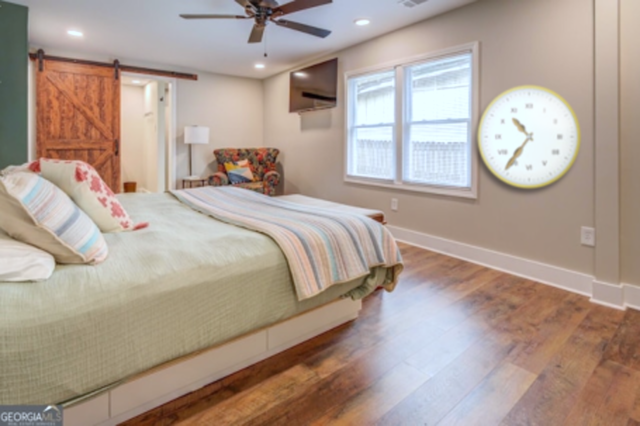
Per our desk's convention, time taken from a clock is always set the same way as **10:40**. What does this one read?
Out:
**10:36**
